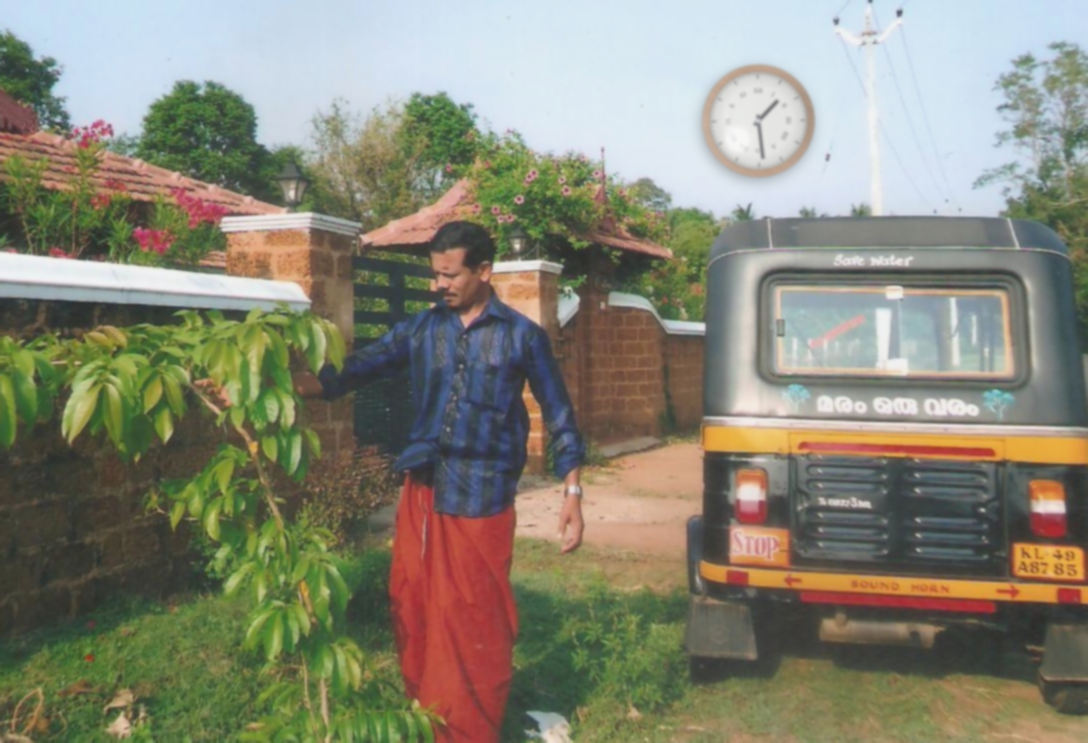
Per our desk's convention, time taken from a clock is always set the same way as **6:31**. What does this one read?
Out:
**1:29**
